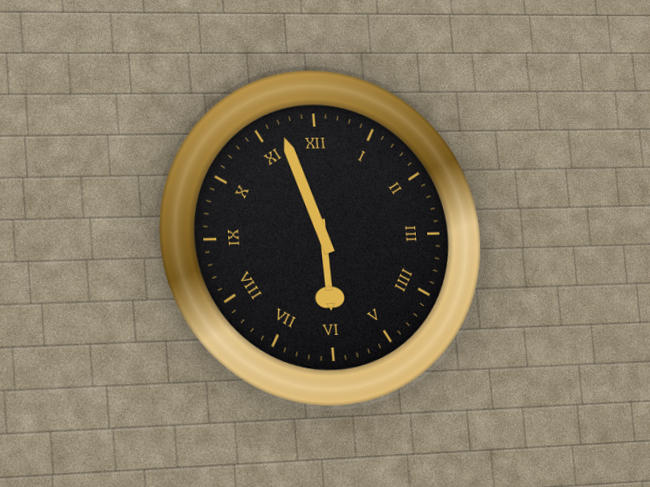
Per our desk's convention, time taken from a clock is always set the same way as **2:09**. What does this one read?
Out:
**5:57**
